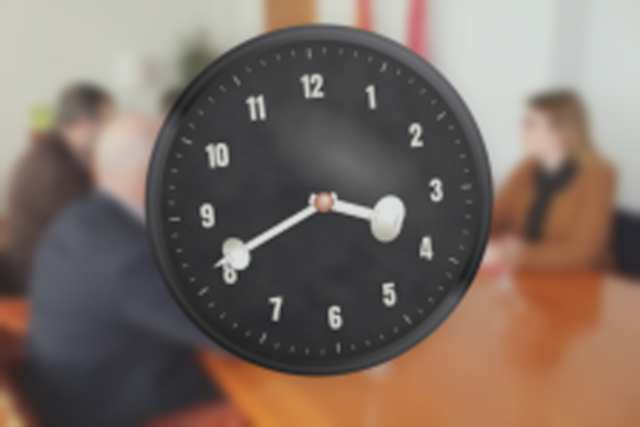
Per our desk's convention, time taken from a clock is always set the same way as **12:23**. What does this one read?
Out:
**3:41**
